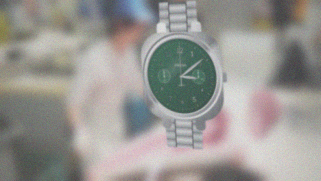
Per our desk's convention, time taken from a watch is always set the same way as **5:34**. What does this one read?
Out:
**3:09**
